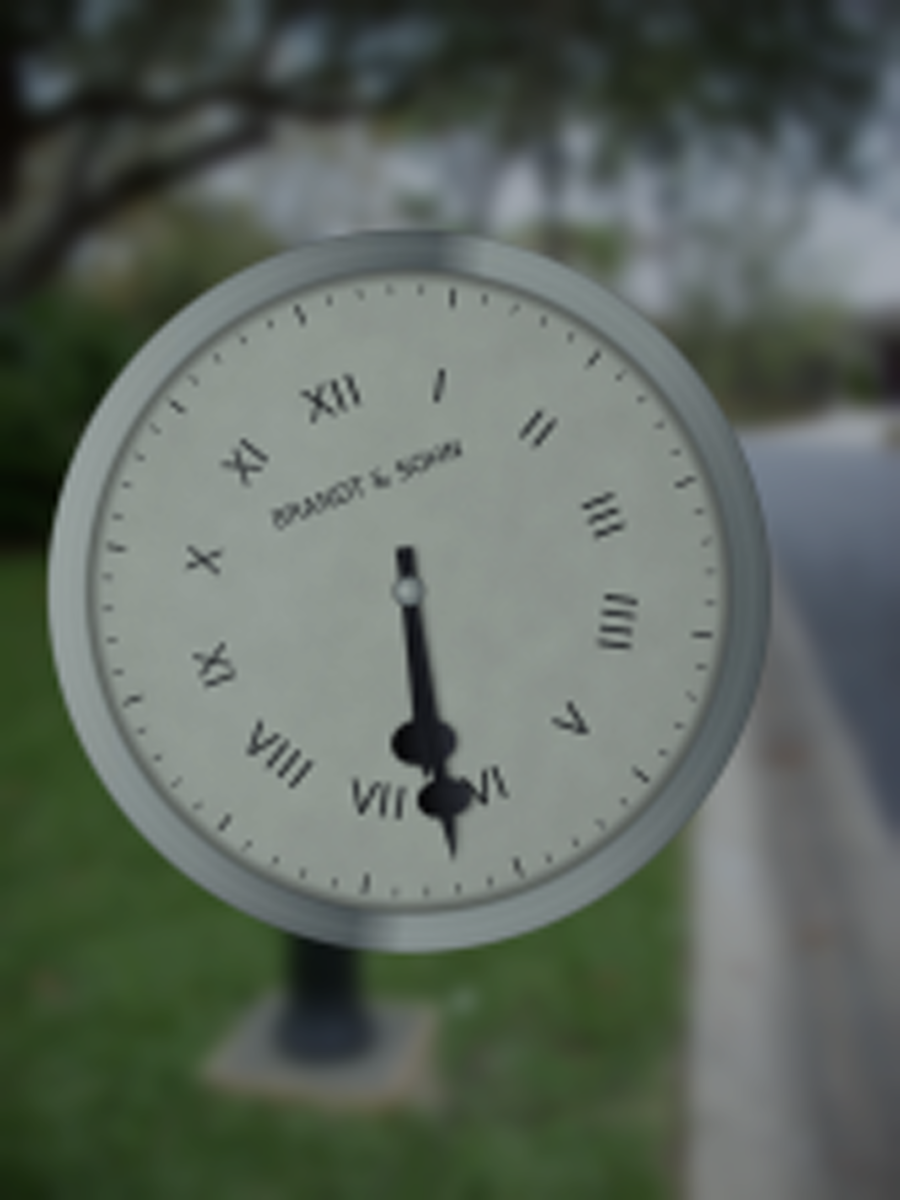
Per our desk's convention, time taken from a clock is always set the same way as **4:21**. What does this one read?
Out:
**6:32**
